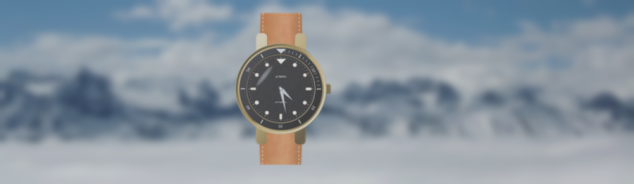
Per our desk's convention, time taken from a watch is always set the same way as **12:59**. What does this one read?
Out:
**4:28**
